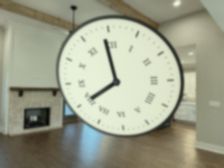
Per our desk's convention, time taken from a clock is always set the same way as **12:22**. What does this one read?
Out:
**7:59**
